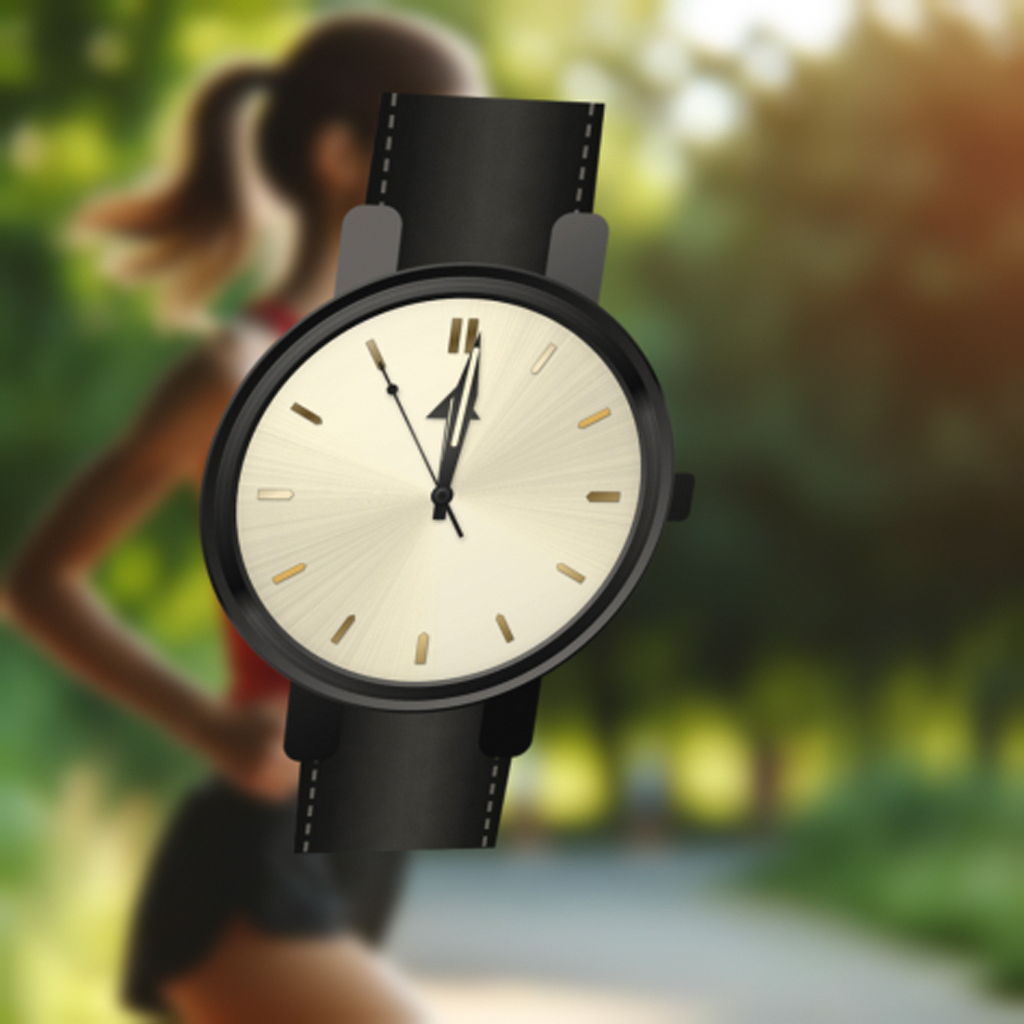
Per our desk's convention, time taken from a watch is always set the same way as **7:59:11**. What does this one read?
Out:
**12:00:55**
